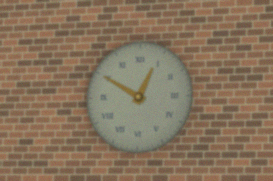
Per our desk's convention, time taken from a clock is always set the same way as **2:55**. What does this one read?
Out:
**12:50**
